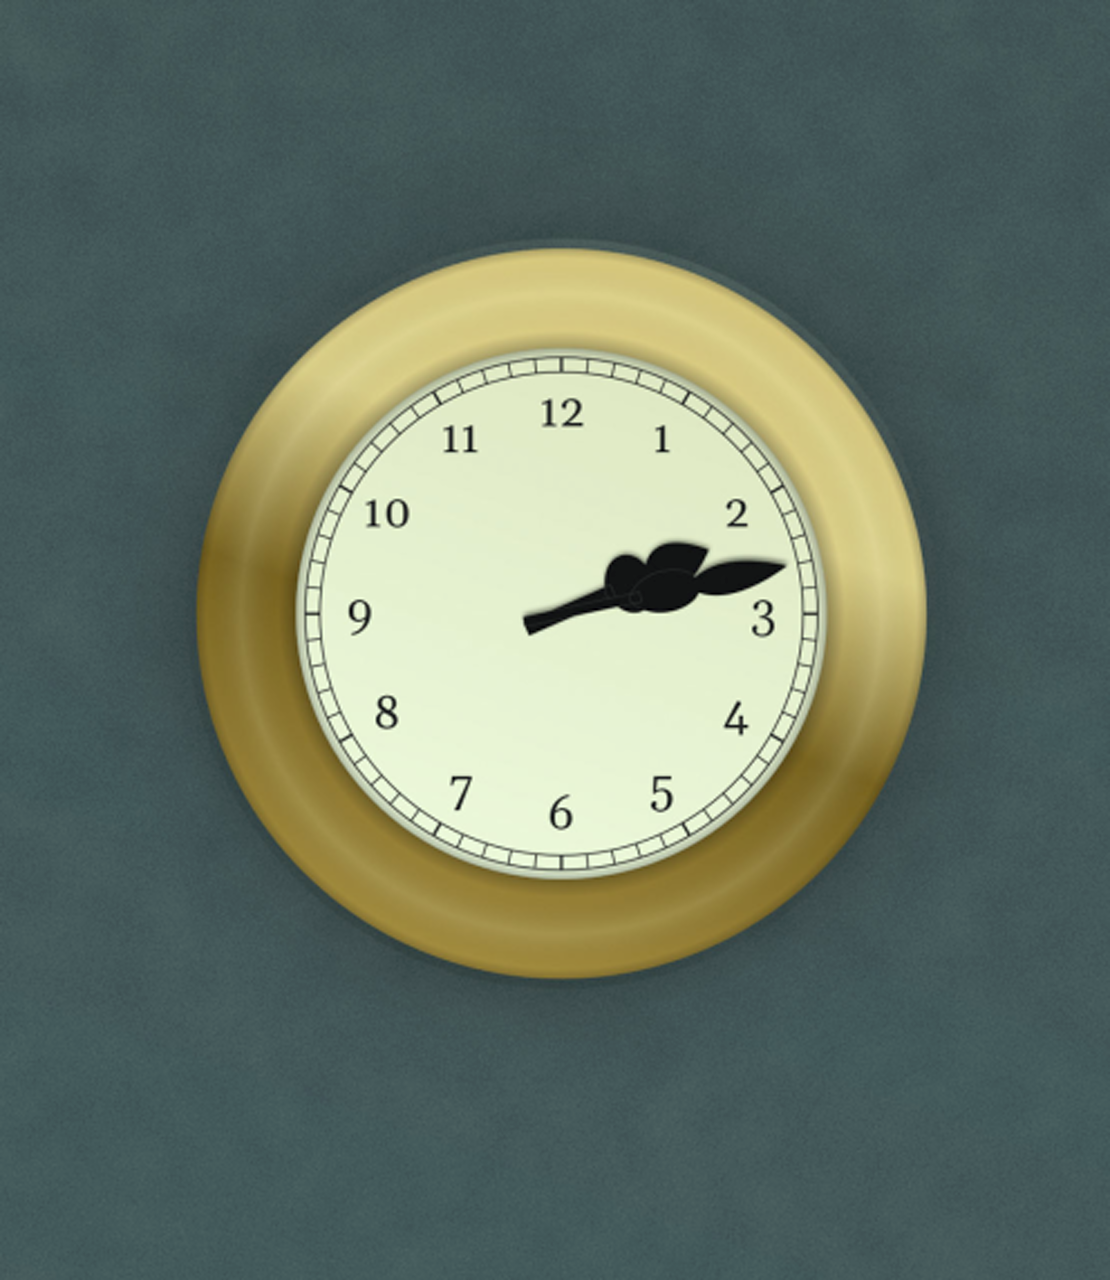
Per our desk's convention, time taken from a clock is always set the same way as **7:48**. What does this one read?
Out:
**2:13**
